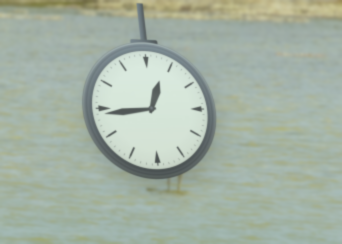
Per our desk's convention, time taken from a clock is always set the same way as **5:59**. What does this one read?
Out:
**12:44**
